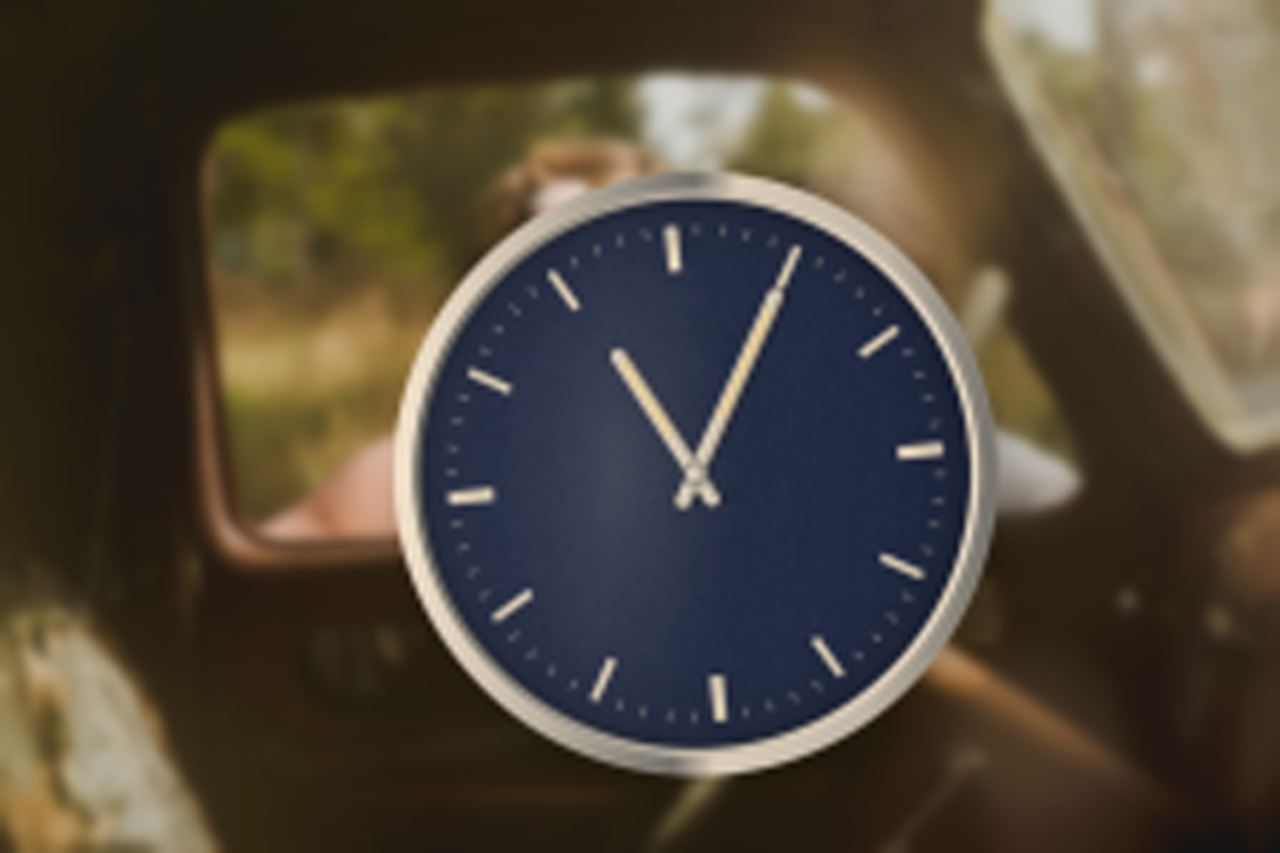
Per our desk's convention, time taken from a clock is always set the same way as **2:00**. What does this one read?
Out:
**11:05**
